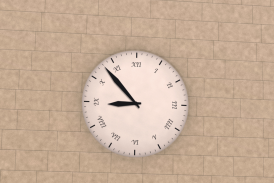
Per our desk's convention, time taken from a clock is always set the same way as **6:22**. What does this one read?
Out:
**8:53**
